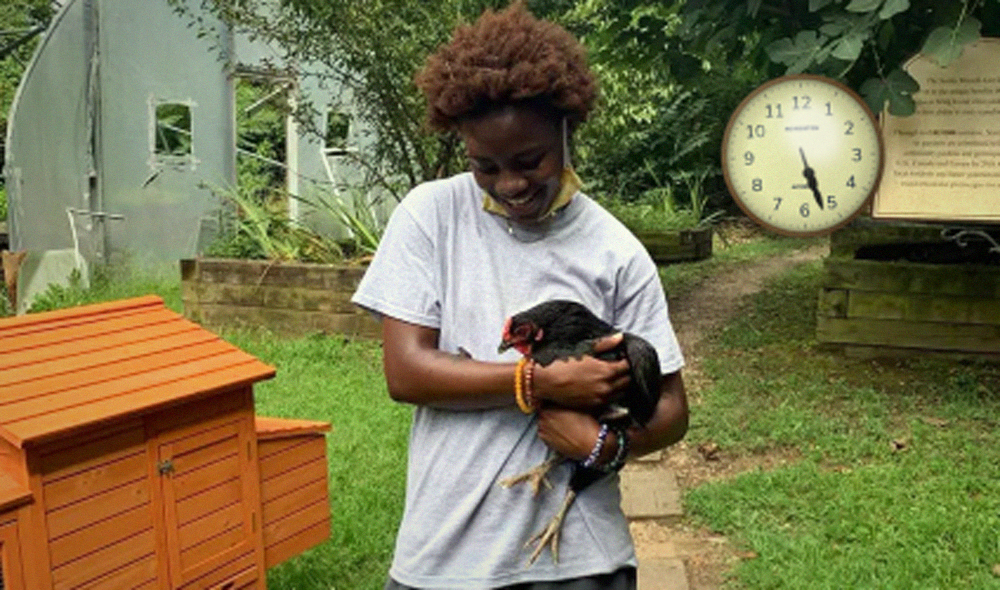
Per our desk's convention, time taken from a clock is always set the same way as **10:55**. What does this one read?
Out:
**5:27**
